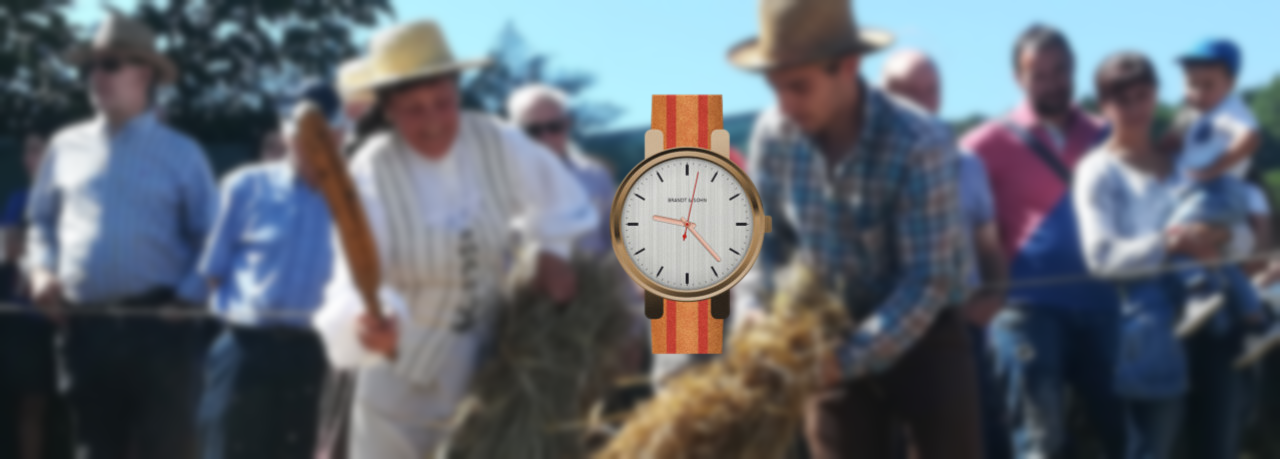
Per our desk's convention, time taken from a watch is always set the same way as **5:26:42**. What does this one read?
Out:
**9:23:02**
